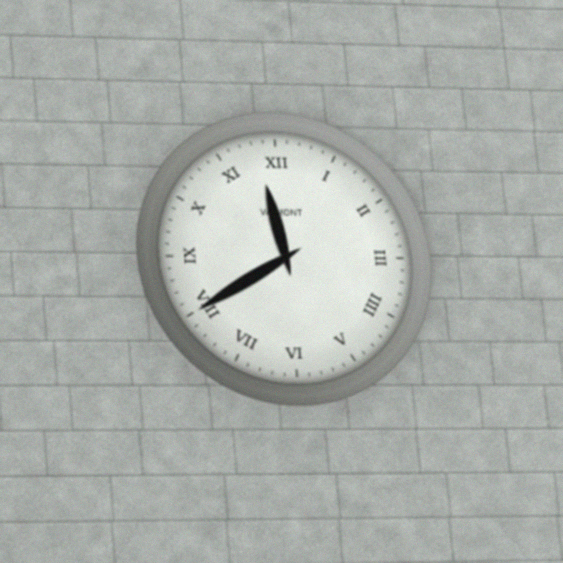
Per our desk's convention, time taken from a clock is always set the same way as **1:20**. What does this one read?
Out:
**11:40**
